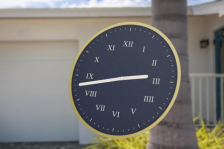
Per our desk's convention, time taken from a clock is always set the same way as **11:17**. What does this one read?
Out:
**2:43**
